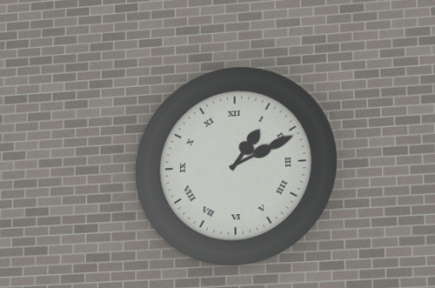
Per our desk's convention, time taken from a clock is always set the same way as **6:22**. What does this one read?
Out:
**1:11**
